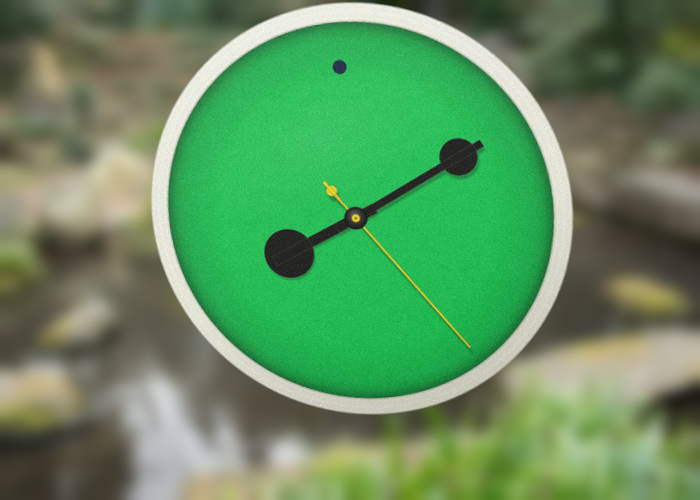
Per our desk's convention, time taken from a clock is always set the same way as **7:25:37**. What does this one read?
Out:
**8:10:24**
